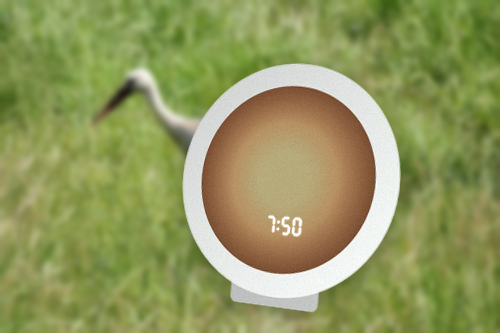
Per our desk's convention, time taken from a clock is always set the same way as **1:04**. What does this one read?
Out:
**7:50**
